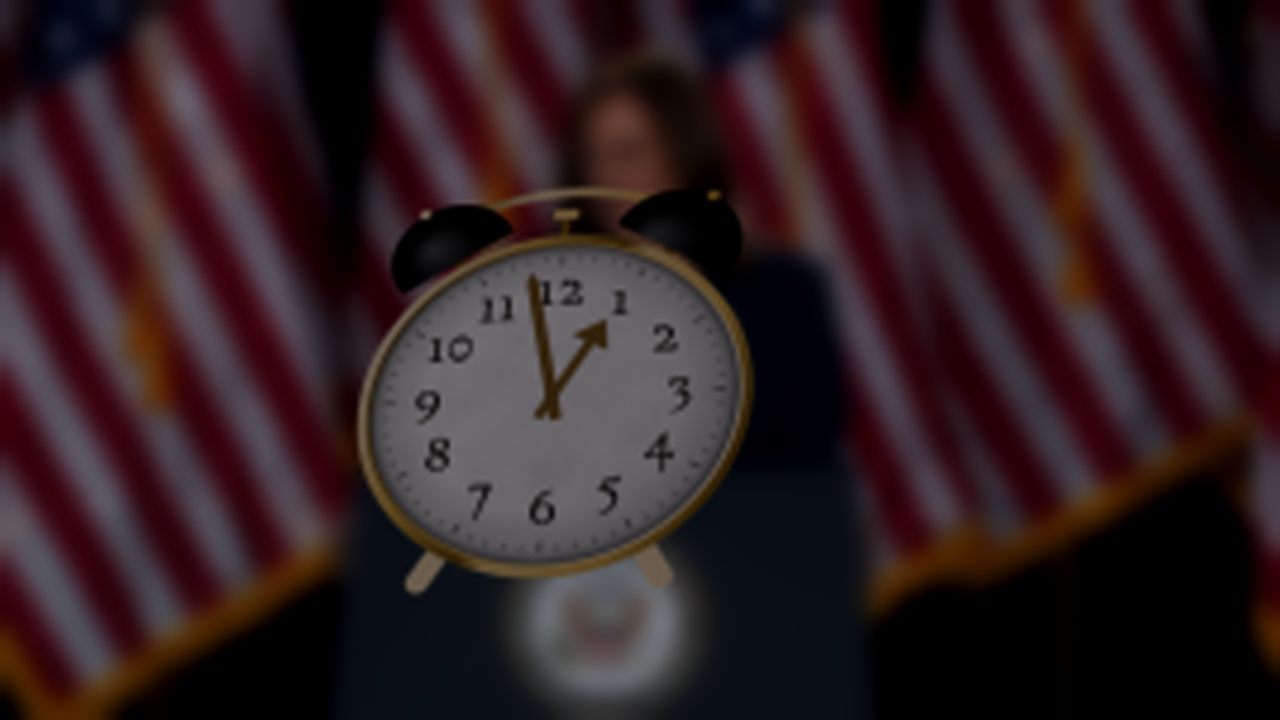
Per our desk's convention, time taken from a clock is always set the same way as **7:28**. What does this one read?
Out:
**12:58**
